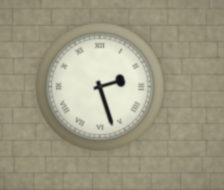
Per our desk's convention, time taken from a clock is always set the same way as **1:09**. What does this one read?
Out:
**2:27**
